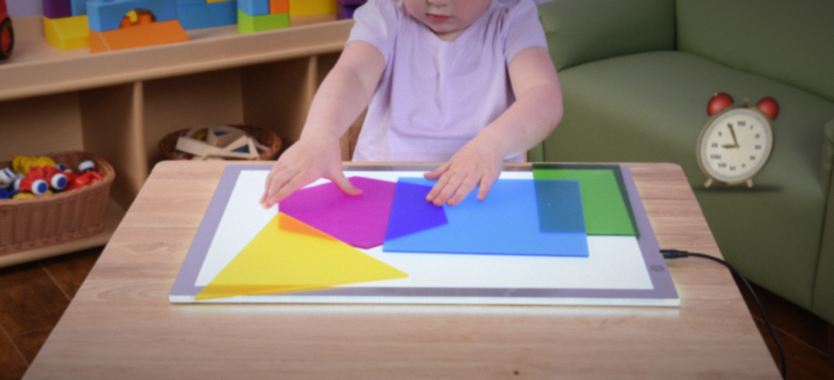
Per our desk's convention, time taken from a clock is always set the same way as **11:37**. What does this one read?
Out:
**8:55**
